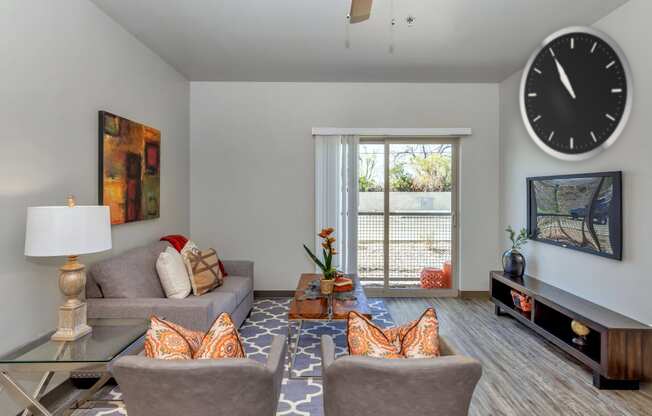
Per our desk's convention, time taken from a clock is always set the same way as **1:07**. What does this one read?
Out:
**10:55**
